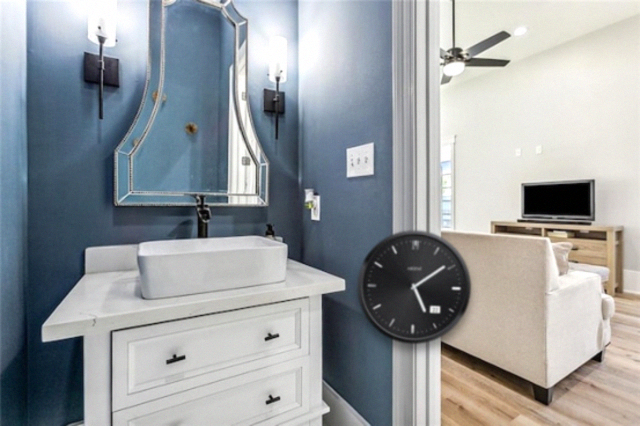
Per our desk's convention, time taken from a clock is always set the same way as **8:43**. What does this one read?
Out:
**5:09**
